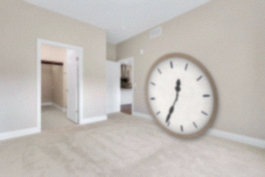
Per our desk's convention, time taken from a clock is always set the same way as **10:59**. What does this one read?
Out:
**12:36**
